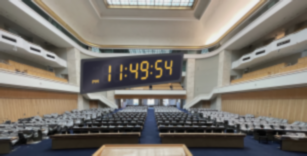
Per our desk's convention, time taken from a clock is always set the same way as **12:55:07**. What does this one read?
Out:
**11:49:54**
